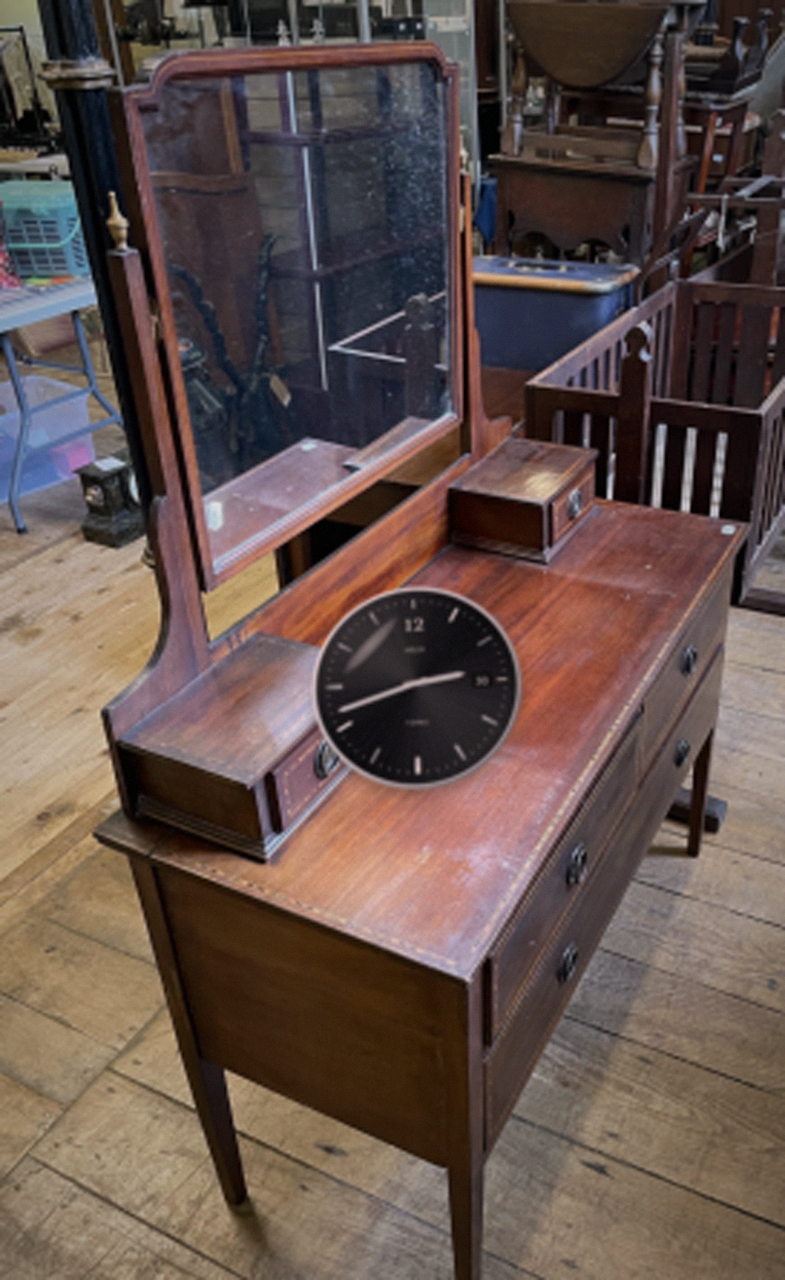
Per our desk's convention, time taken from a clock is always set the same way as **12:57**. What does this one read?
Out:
**2:42**
